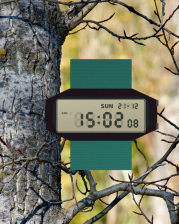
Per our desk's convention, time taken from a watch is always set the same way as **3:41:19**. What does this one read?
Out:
**15:02:08**
